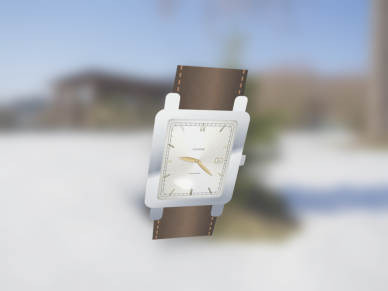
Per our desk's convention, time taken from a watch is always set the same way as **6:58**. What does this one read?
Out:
**9:22**
